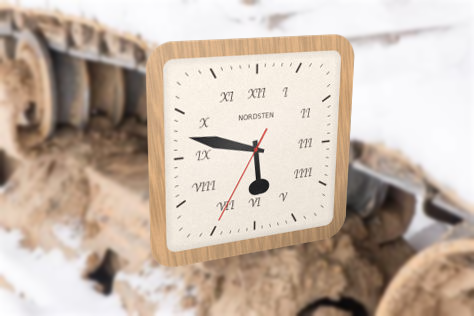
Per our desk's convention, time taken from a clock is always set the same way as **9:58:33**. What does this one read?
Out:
**5:47:35**
